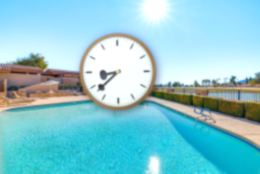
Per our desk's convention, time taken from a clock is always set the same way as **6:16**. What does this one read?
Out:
**8:38**
